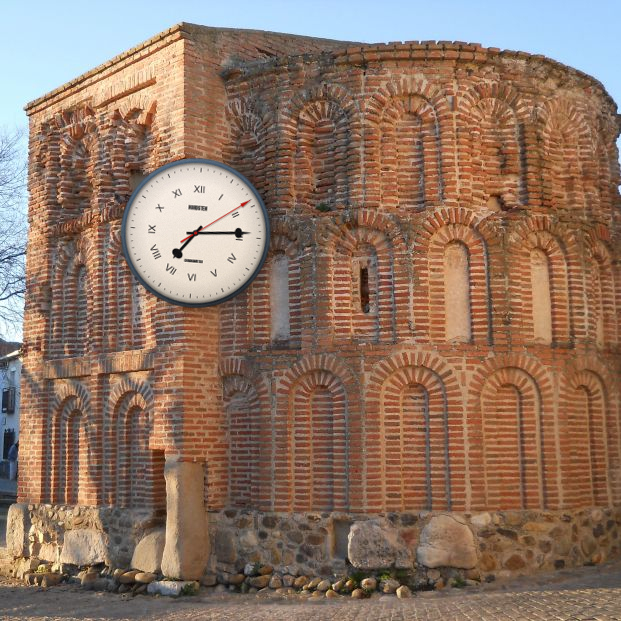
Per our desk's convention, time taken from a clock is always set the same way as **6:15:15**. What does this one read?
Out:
**7:14:09**
